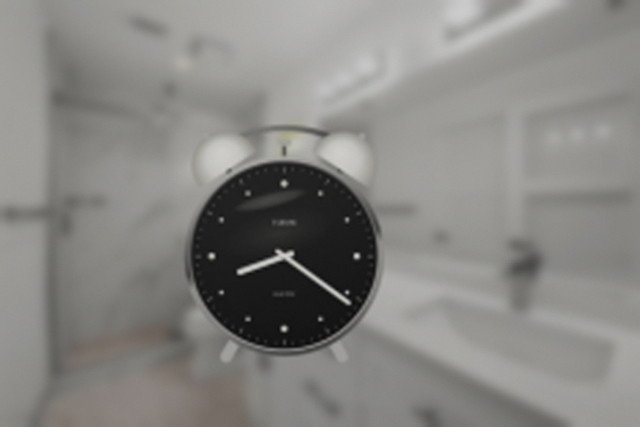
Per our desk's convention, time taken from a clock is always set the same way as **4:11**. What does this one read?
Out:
**8:21**
